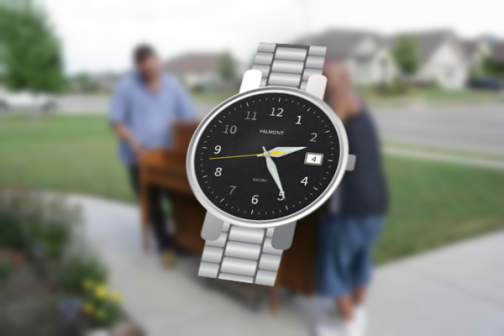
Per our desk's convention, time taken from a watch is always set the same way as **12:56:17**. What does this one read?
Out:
**2:24:43**
